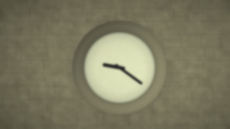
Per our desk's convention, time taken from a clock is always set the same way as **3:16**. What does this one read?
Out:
**9:21**
